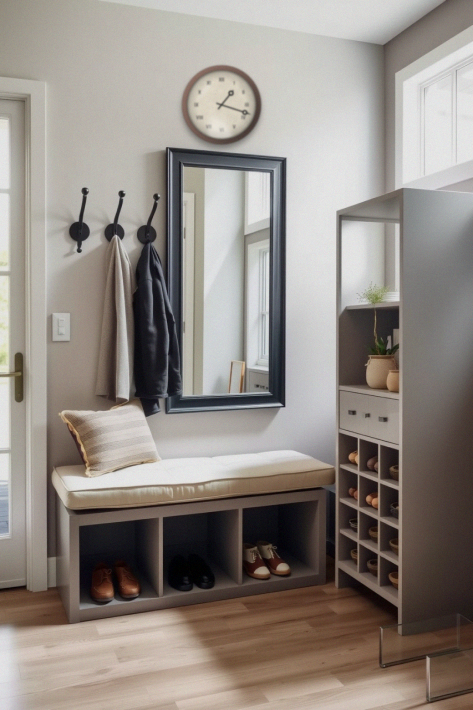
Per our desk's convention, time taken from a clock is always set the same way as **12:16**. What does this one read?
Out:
**1:18**
